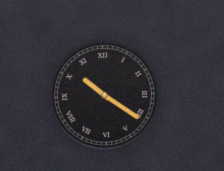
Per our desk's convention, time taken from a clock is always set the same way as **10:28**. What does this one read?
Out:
**10:21**
